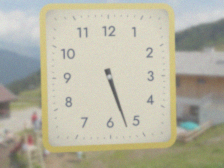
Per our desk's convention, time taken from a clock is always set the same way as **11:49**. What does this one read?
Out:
**5:27**
